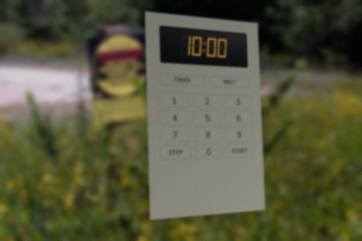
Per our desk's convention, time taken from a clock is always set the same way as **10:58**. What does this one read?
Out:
**10:00**
